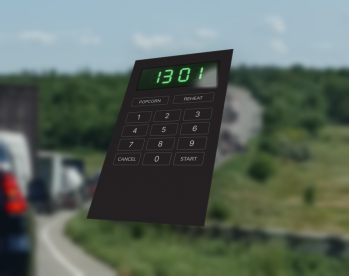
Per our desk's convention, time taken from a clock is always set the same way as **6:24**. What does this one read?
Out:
**13:01**
